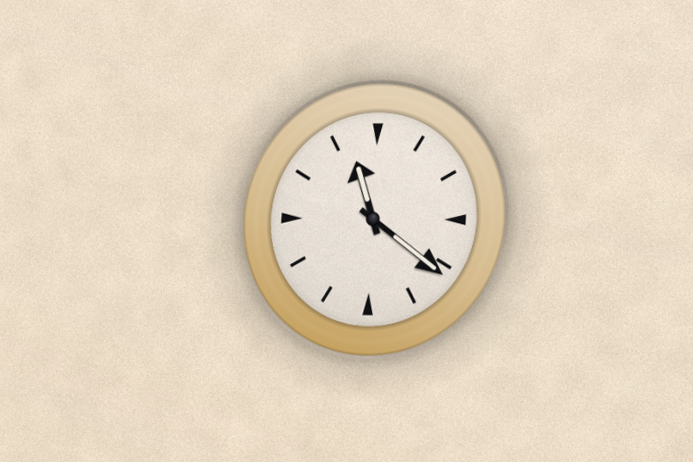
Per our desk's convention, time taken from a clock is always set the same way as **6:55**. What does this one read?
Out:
**11:21**
